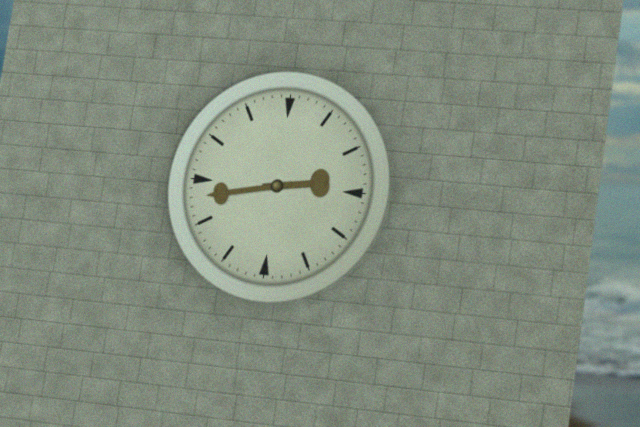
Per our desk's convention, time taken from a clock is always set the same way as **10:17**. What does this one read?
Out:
**2:43**
